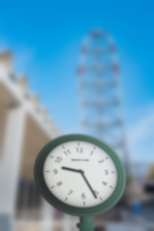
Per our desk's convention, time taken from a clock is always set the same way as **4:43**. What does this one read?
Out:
**9:26**
